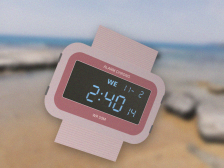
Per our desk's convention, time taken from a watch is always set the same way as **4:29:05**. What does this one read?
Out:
**2:40:14**
